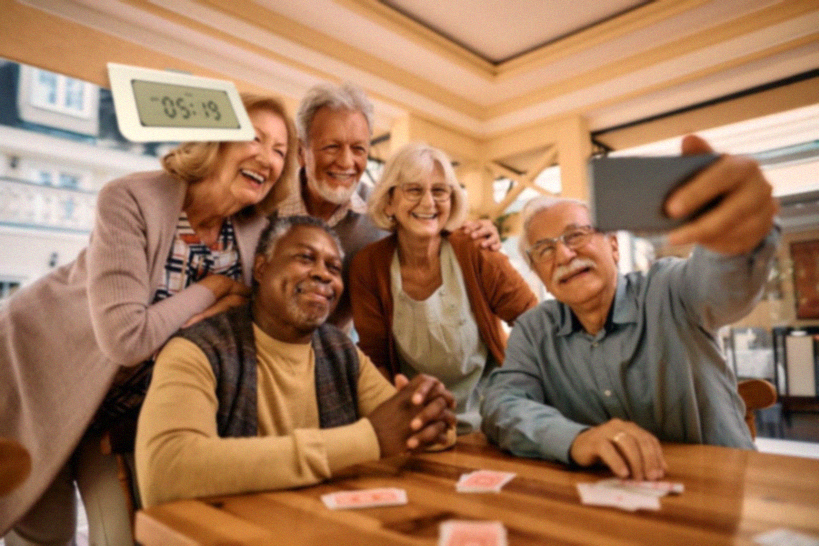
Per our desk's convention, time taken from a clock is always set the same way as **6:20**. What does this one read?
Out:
**5:19**
